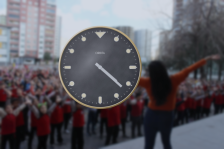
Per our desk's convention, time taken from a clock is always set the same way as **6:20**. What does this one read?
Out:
**4:22**
